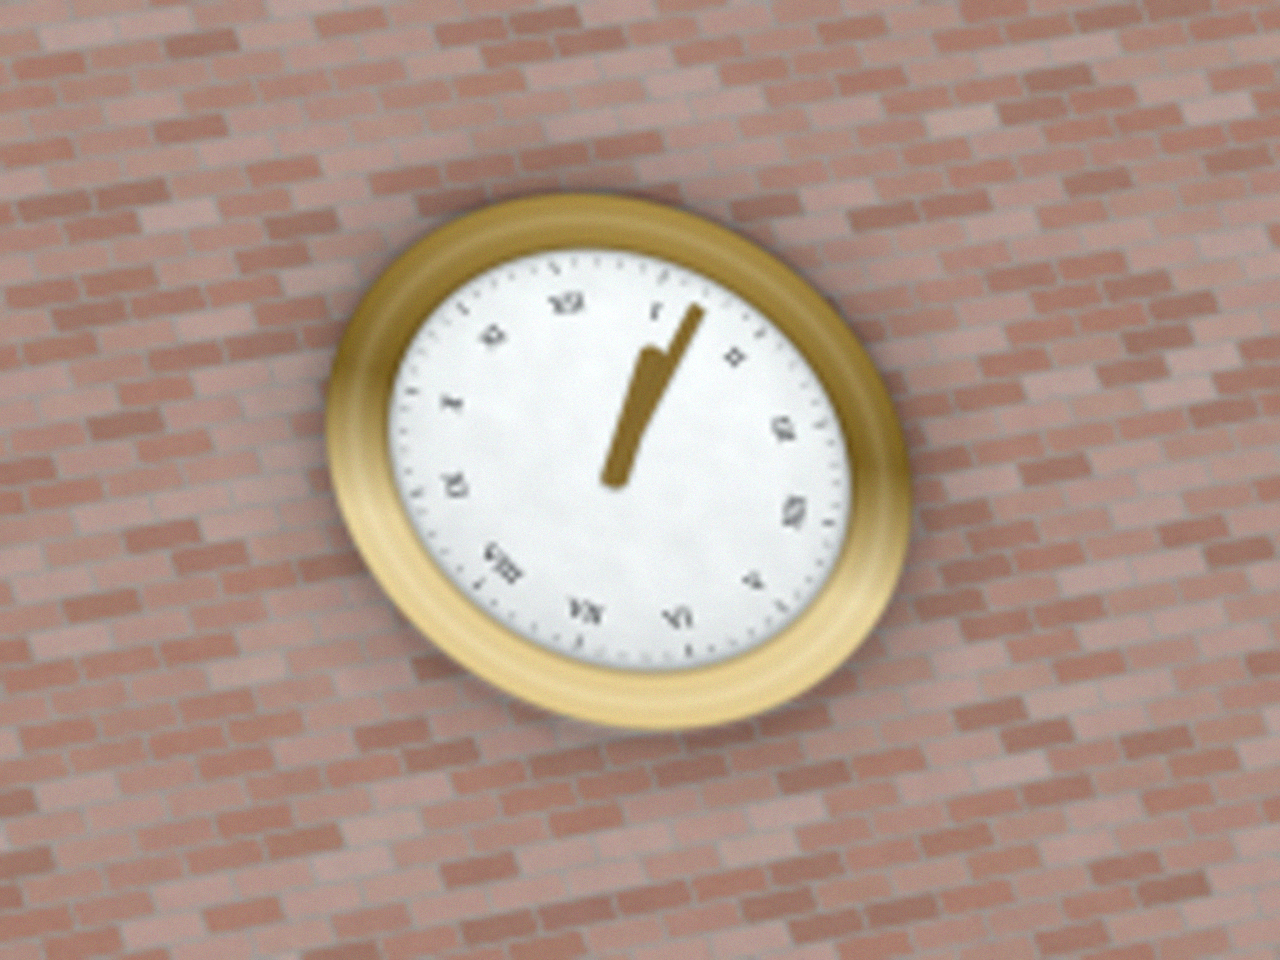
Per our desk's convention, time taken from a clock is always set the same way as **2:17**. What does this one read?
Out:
**1:07**
